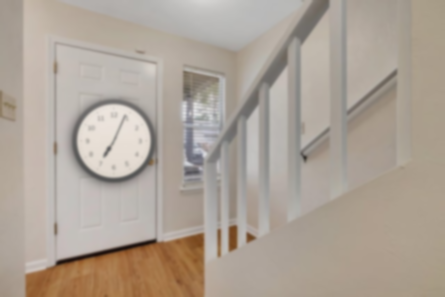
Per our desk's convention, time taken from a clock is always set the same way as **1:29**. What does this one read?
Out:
**7:04**
